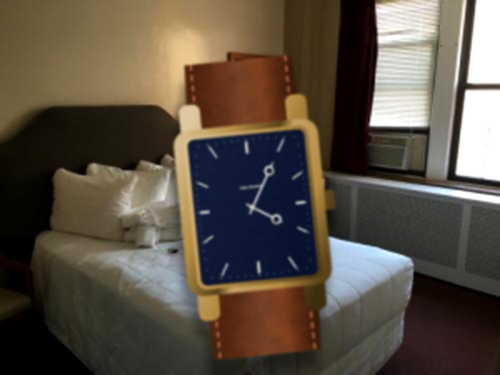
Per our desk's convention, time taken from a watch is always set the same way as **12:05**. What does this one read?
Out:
**4:05**
